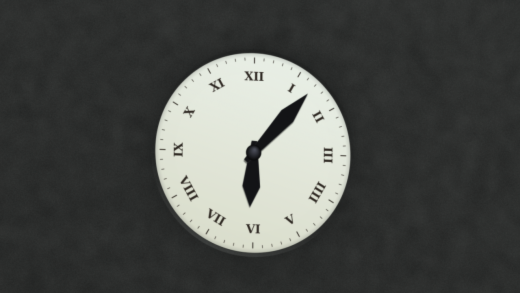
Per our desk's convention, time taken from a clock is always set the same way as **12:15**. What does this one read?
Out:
**6:07**
